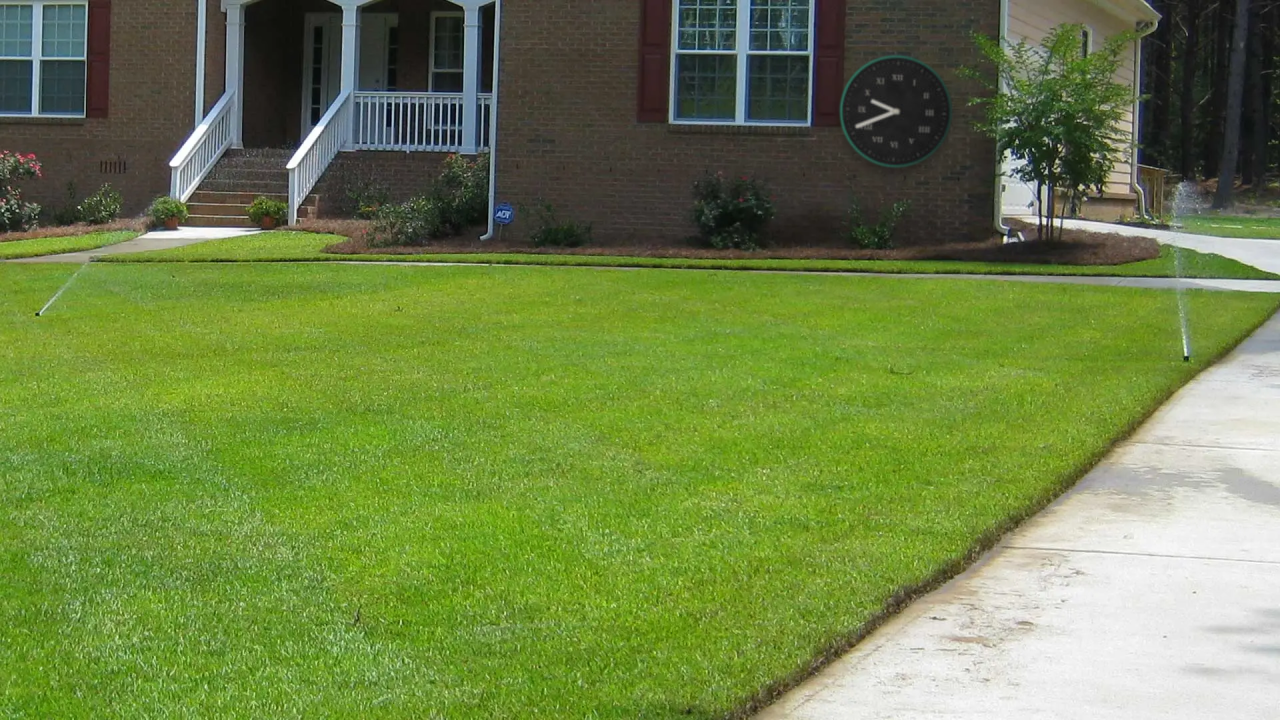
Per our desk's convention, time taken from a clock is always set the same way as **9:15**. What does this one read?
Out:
**9:41**
